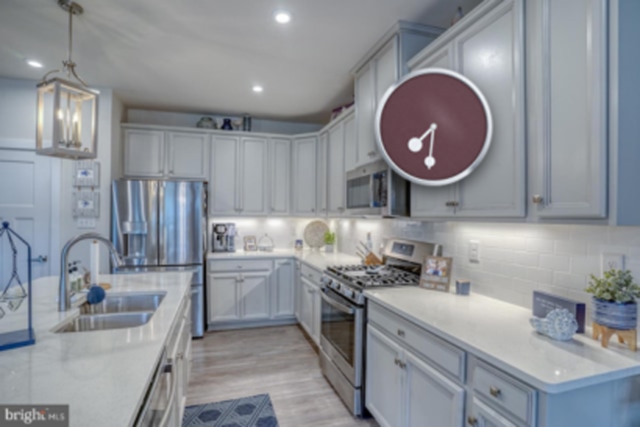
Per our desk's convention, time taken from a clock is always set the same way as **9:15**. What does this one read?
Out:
**7:31**
